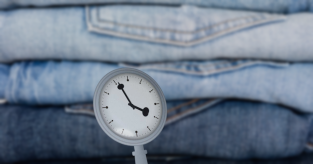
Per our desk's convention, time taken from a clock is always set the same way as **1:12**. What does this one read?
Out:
**3:56**
